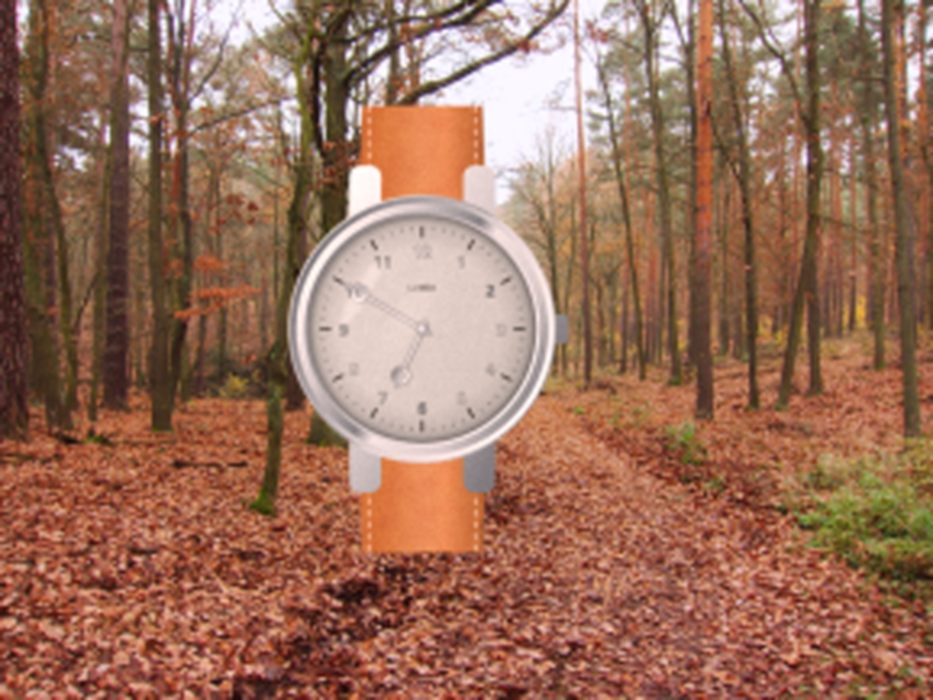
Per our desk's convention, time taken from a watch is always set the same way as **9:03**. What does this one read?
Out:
**6:50**
